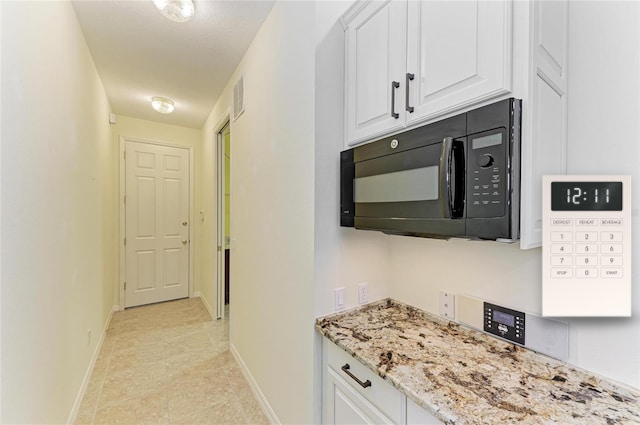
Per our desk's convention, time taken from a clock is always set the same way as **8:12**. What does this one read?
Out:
**12:11**
